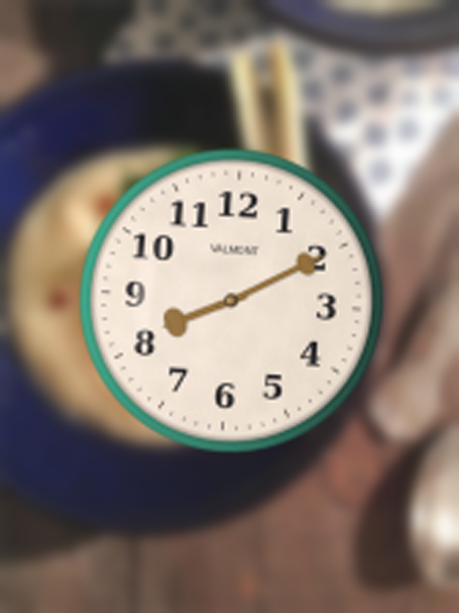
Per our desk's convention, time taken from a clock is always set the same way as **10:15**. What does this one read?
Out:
**8:10**
